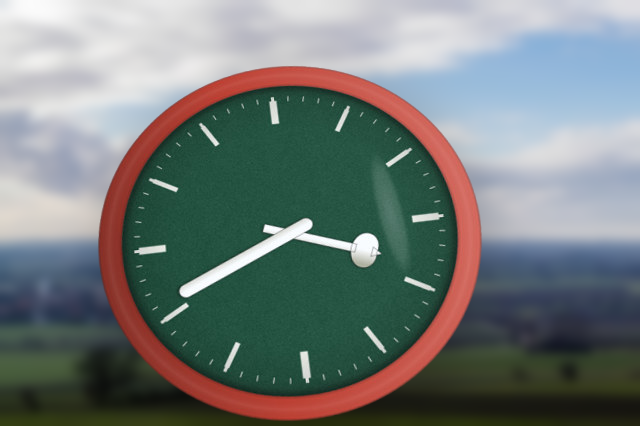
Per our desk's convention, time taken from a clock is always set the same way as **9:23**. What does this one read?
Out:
**3:41**
